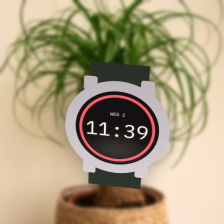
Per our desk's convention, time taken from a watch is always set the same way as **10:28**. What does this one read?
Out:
**11:39**
